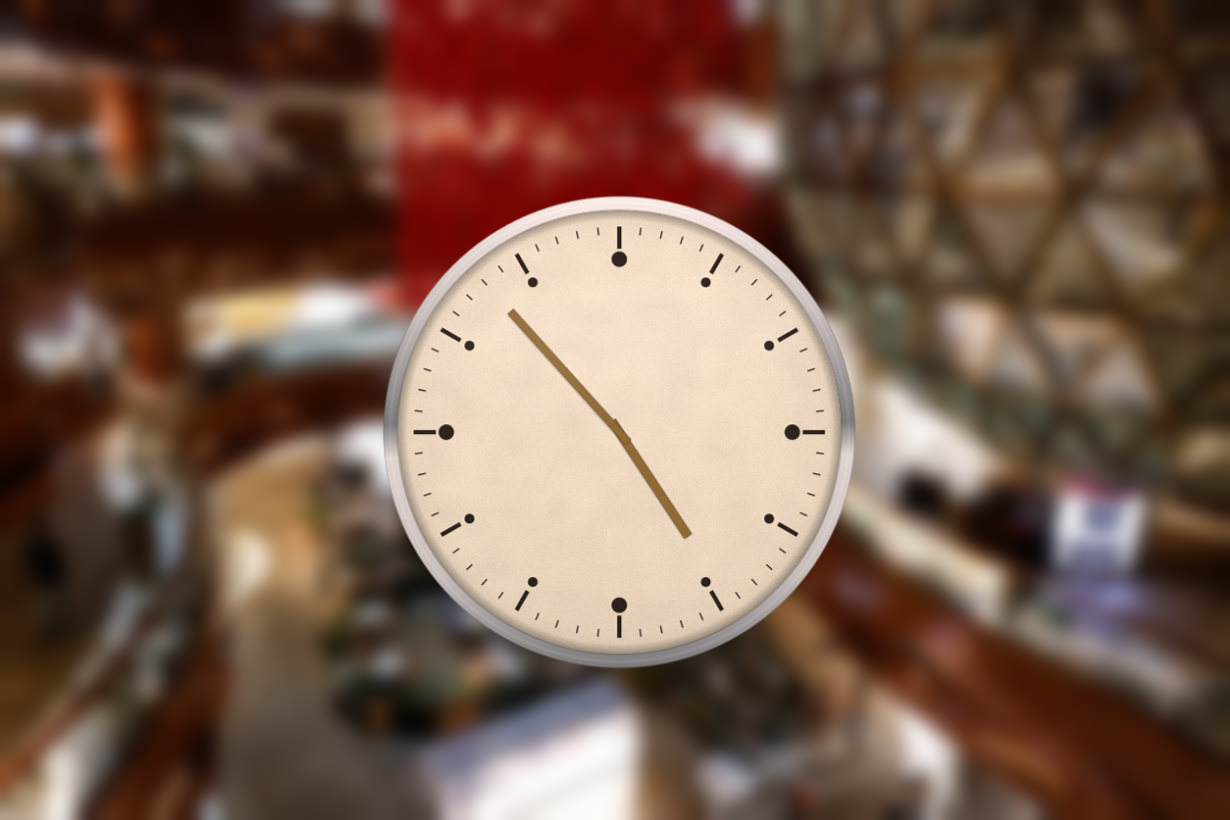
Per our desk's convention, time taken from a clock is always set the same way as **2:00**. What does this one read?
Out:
**4:53**
